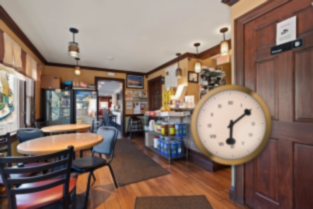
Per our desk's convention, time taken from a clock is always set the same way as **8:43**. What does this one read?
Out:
**6:09**
